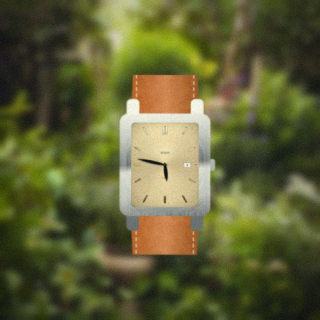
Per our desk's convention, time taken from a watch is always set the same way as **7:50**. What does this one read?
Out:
**5:47**
